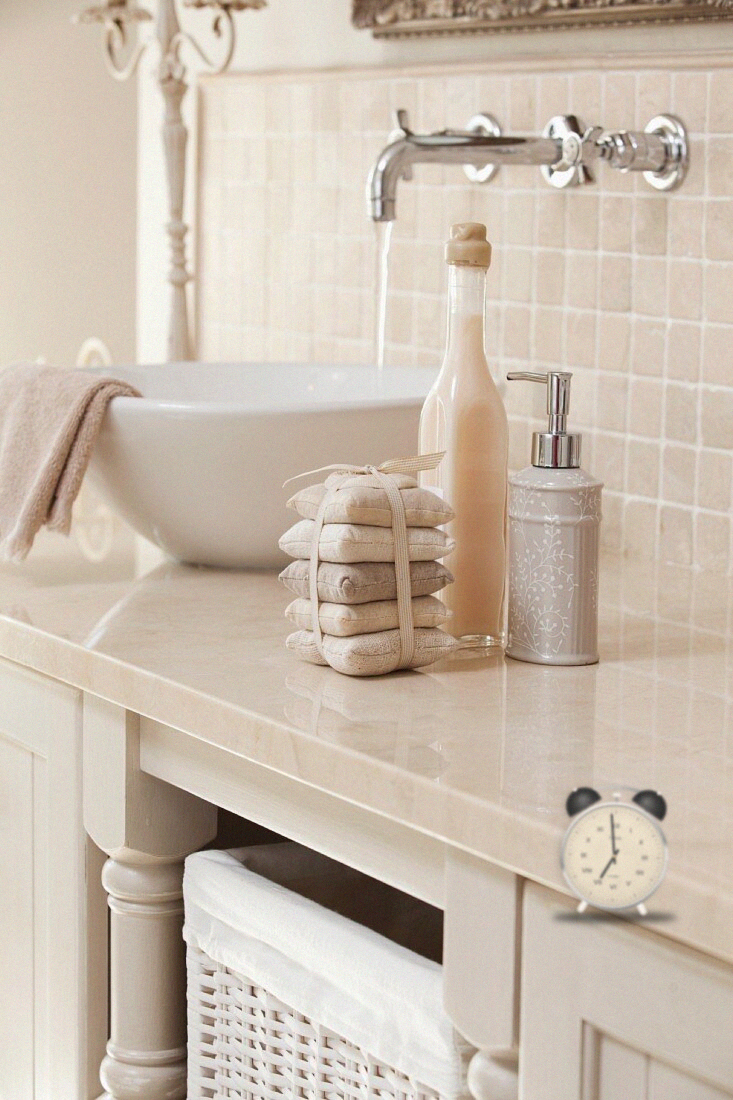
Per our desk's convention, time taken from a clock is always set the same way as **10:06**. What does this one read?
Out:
**6:59**
